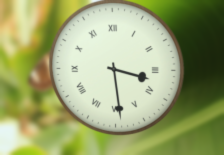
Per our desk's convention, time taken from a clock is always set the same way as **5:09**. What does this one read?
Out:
**3:29**
